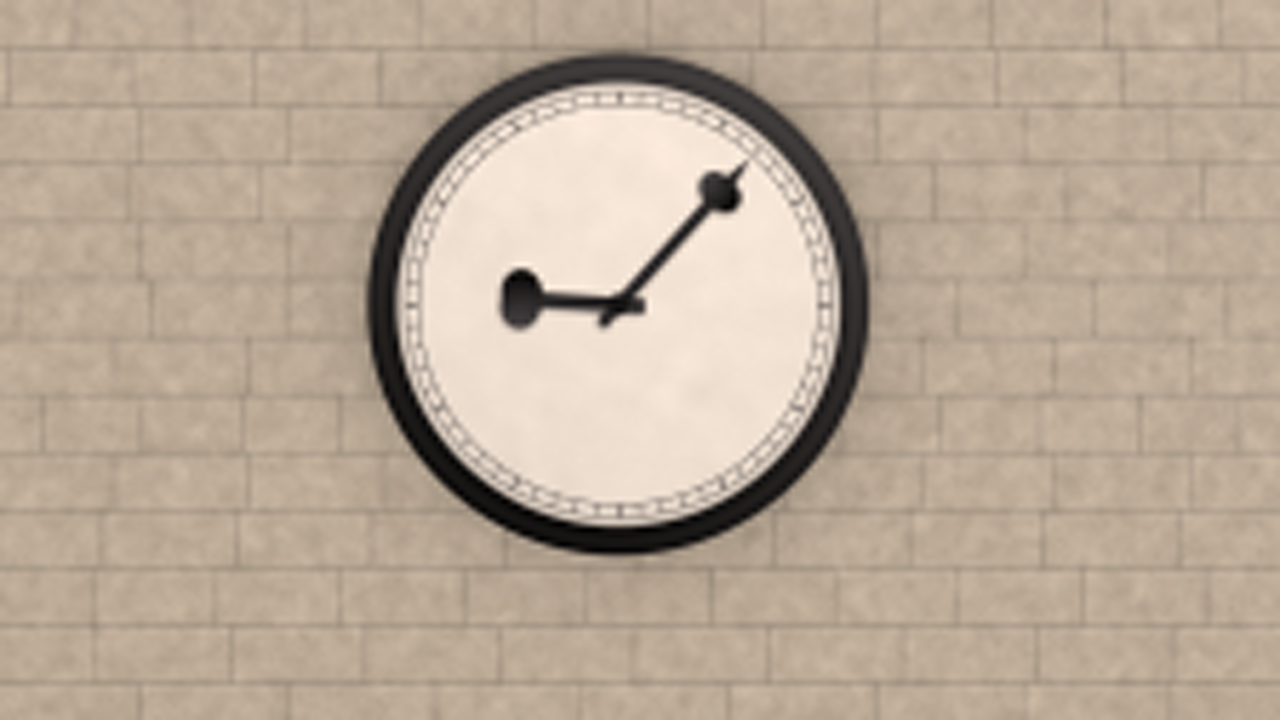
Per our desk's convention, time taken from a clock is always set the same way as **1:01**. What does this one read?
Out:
**9:07**
